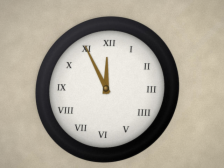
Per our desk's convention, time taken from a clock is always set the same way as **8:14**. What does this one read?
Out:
**11:55**
